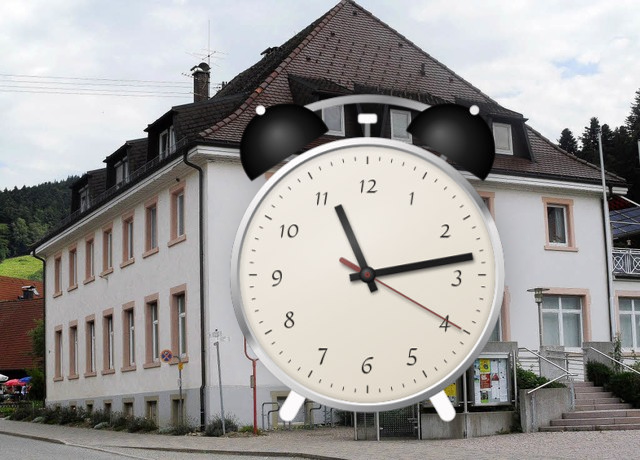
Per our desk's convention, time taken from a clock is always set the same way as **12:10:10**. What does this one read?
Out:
**11:13:20**
